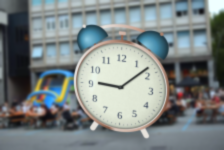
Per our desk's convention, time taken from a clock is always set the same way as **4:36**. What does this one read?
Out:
**9:08**
